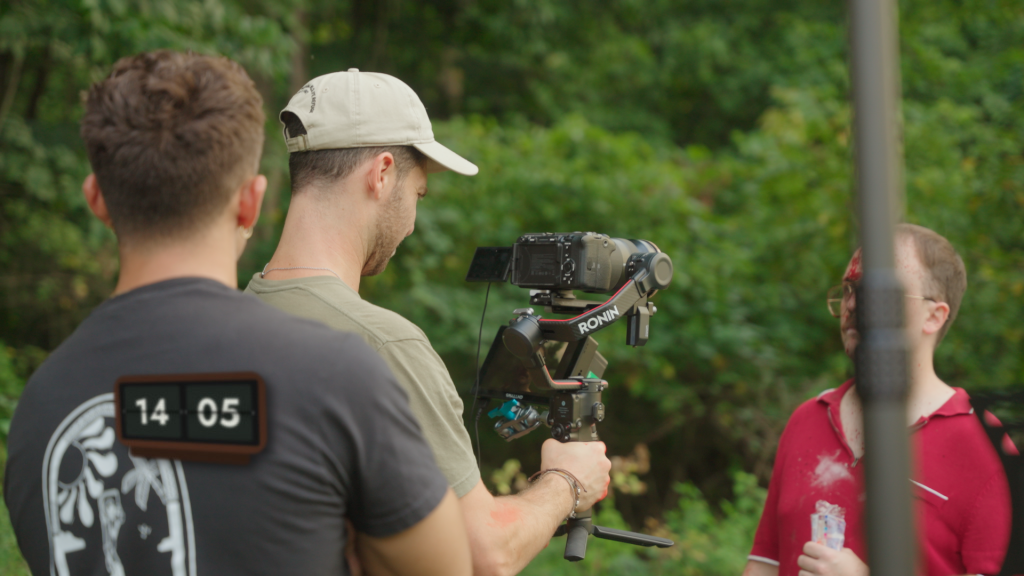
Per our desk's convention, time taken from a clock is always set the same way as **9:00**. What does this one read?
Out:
**14:05**
